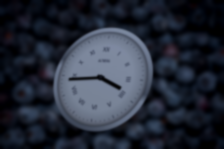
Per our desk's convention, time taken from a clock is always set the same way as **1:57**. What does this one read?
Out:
**3:44**
